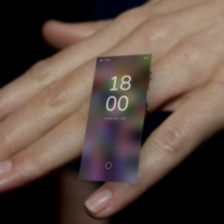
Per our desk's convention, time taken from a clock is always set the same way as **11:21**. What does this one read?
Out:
**18:00**
